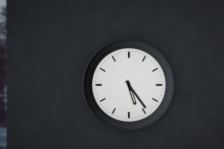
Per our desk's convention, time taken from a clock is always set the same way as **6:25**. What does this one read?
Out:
**5:24**
